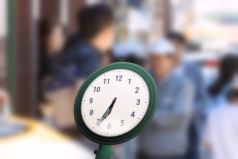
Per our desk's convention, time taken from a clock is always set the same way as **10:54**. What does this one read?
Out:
**6:34**
